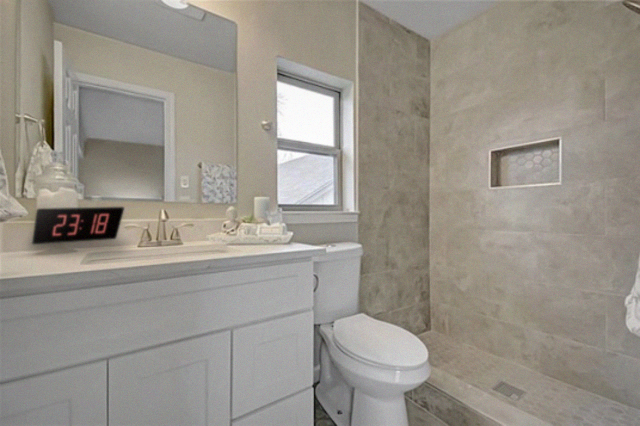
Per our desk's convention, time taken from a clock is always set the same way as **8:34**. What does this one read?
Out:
**23:18**
